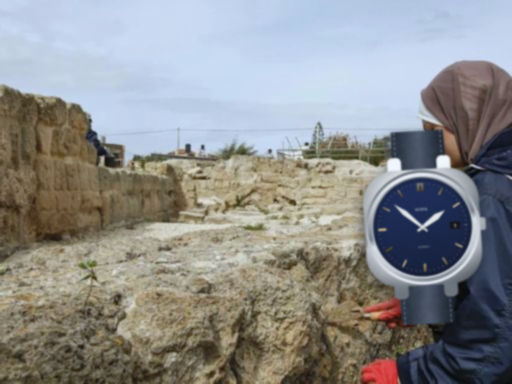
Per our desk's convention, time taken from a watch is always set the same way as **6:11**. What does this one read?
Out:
**1:52**
